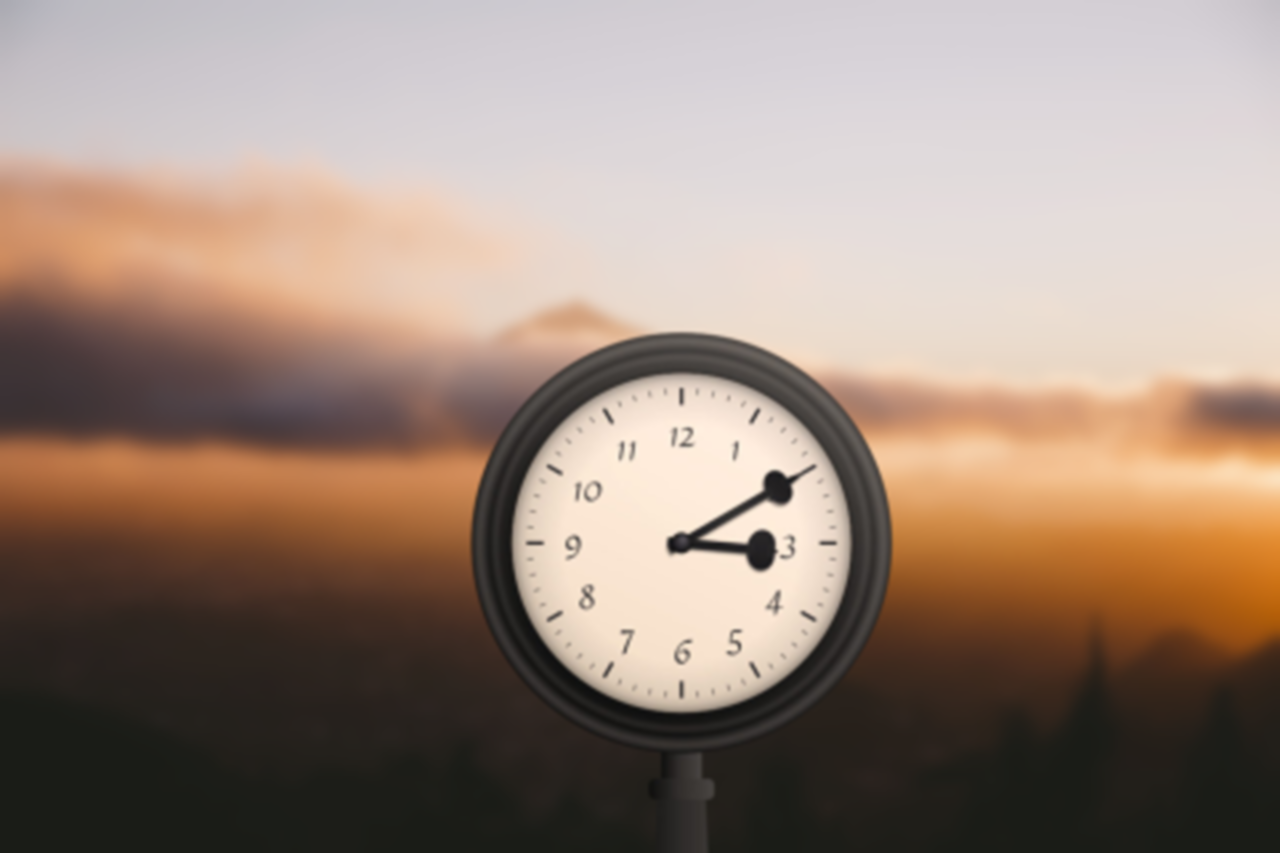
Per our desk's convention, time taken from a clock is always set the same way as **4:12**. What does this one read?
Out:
**3:10**
